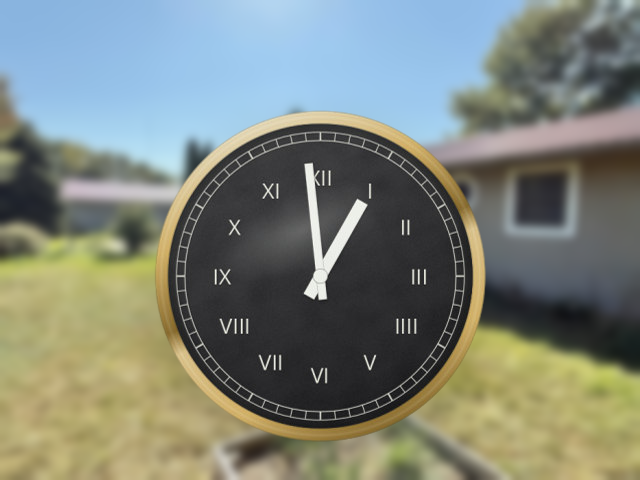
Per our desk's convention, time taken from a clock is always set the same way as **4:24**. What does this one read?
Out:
**12:59**
